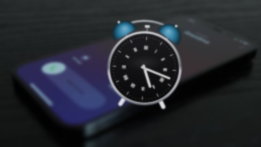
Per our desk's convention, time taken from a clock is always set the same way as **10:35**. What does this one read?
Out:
**5:18**
